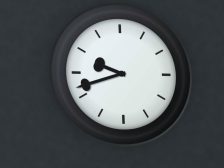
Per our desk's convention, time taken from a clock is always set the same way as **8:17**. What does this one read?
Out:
**9:42**
